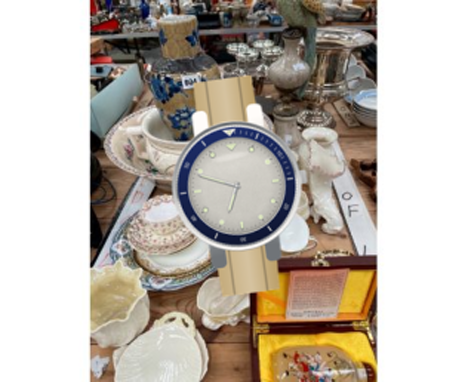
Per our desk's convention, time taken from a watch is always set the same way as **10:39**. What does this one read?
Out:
**6:49**
